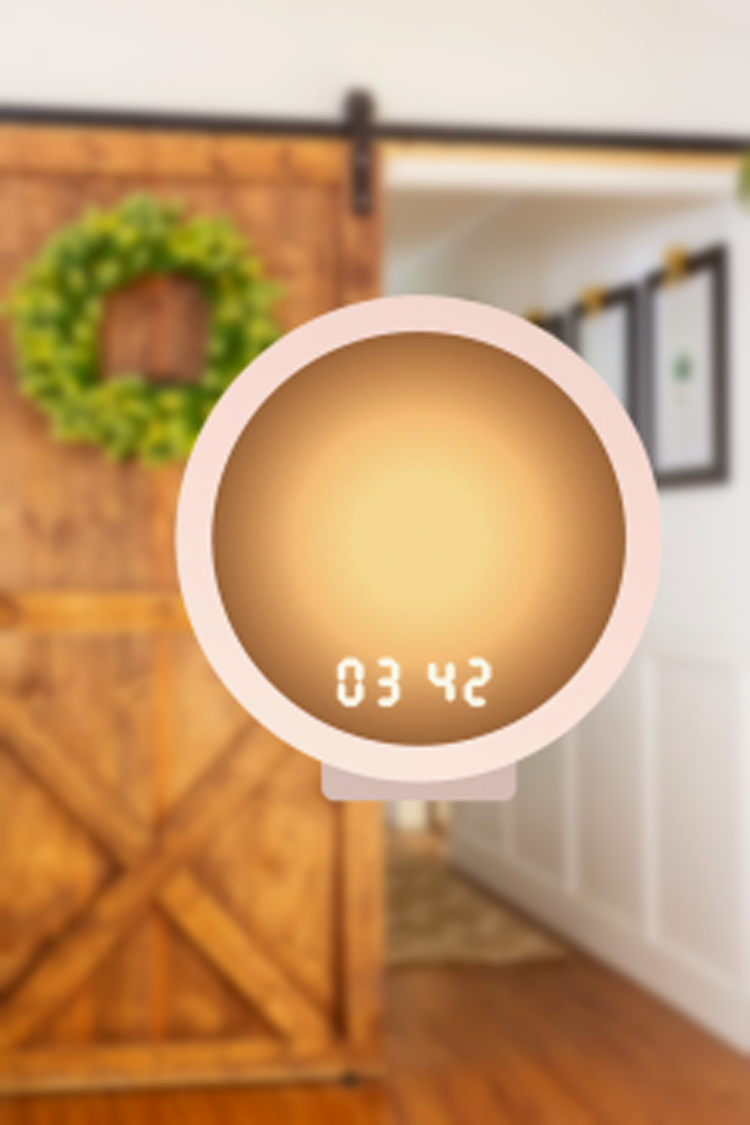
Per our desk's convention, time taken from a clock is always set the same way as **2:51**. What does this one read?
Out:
**3:42**
